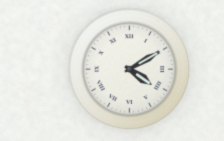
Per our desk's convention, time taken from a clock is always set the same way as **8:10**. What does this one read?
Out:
**4:10**
